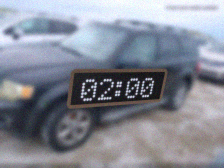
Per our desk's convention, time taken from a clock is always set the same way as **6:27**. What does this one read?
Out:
**2:00**
